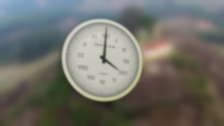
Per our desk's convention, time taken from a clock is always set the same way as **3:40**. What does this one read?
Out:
**4:00**
